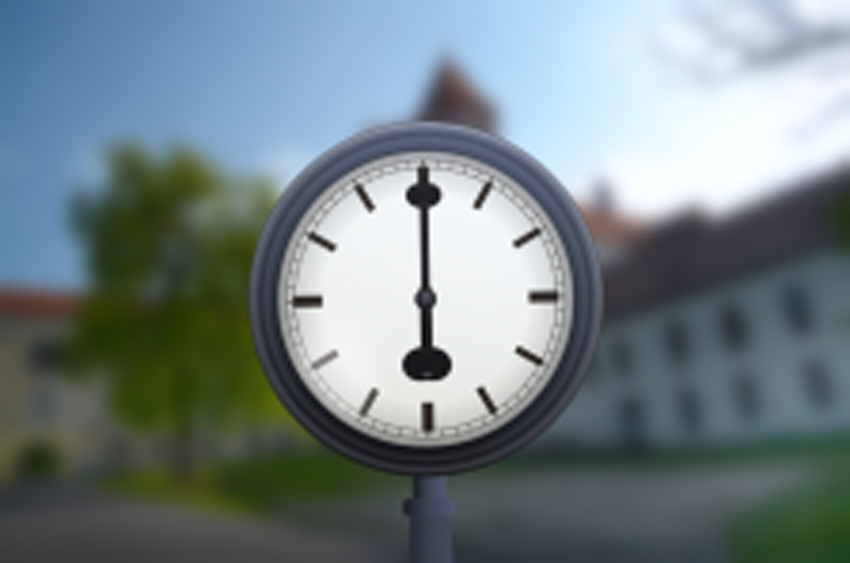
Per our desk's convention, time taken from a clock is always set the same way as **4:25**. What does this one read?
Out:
**6:00**
